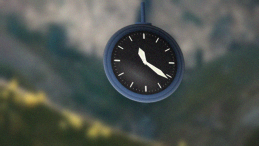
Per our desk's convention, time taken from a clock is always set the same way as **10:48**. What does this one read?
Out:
**11:21**
